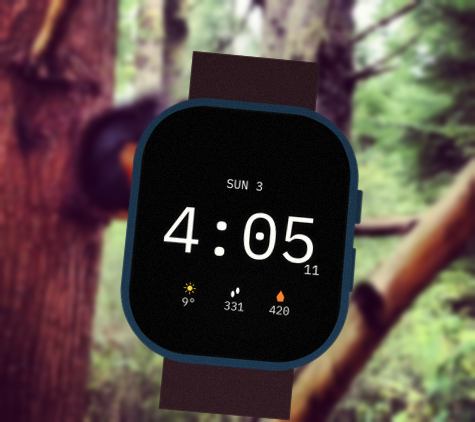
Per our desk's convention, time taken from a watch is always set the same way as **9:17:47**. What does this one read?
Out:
**4:05:11**
